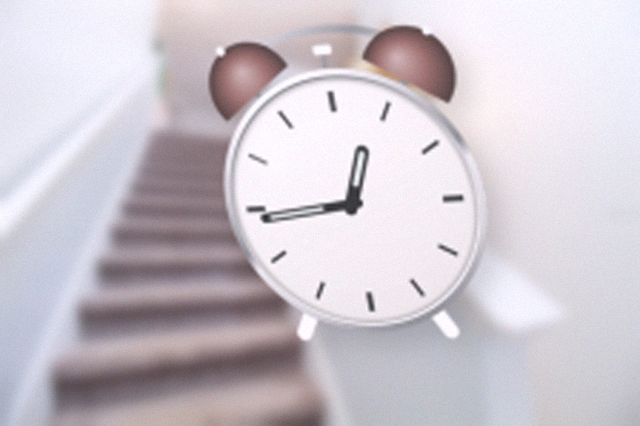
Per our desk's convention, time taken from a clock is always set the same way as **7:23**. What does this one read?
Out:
**12:44**
